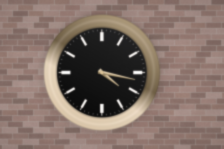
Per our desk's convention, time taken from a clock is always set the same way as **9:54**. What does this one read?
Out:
**4:17**
